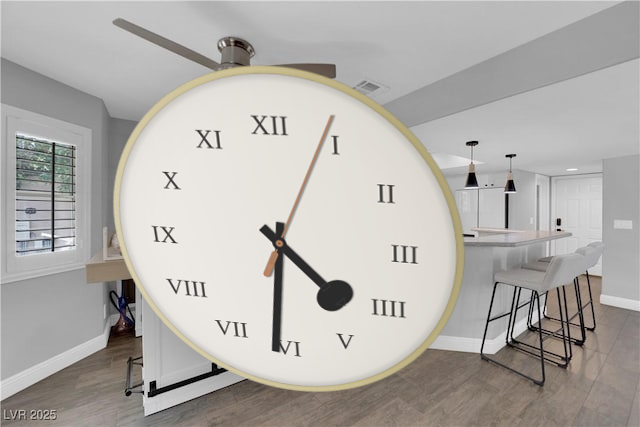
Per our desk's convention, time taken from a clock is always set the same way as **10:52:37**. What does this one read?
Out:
**4:31:04**
